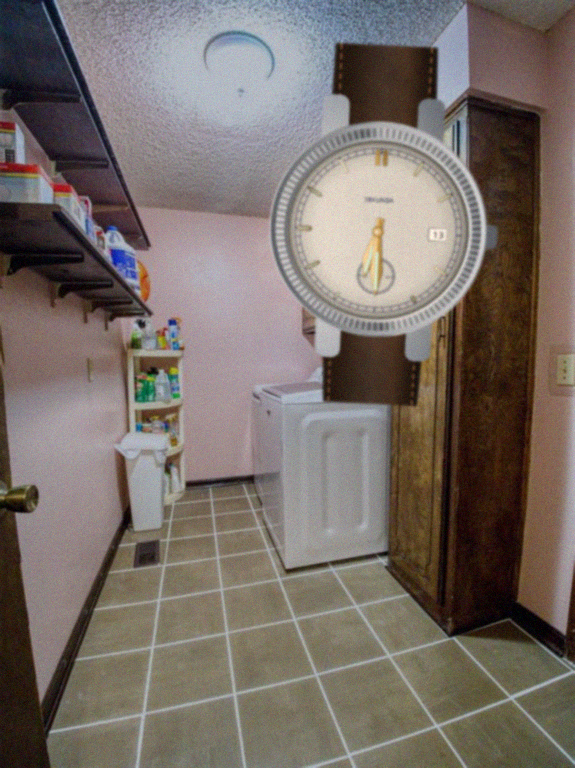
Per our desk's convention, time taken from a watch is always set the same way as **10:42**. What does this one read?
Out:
**6:30**
